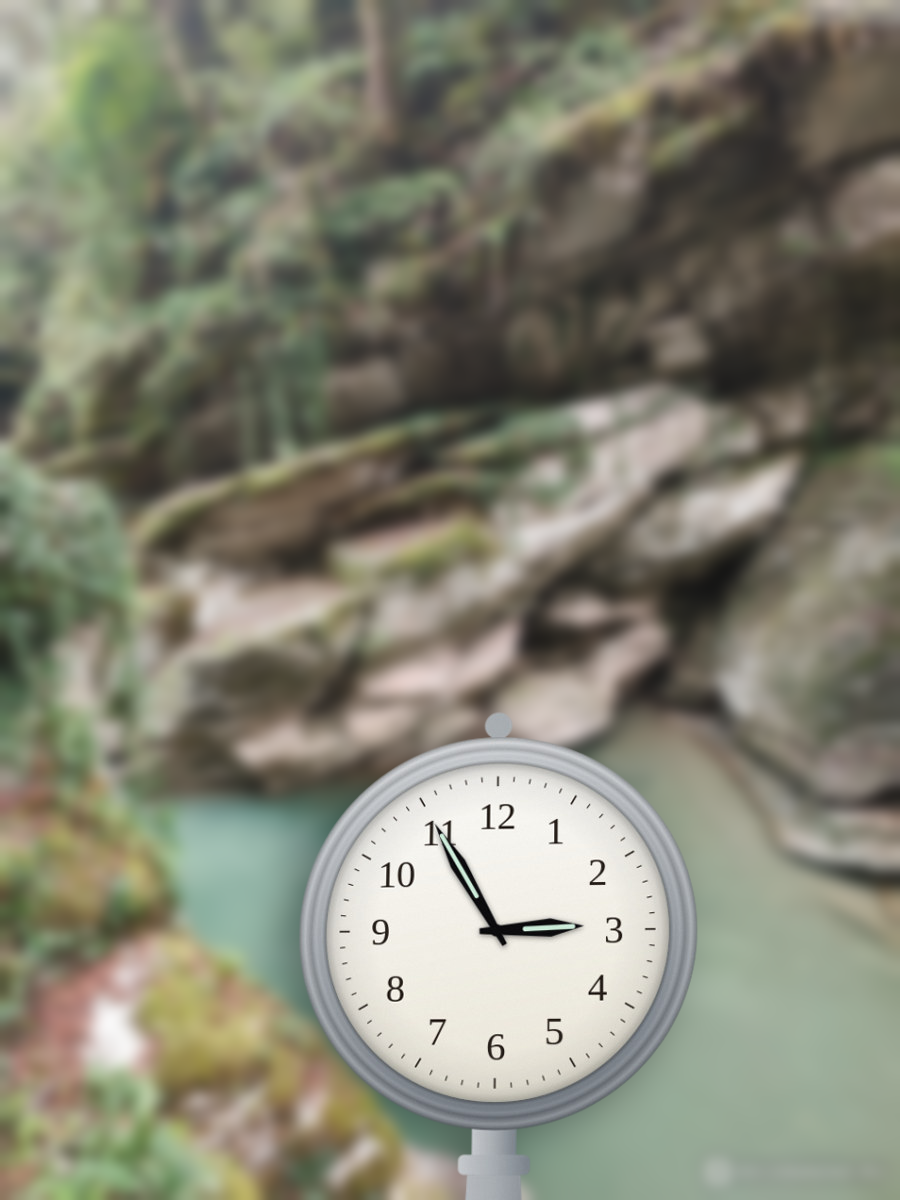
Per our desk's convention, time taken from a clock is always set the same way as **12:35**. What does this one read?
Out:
**2:55**
